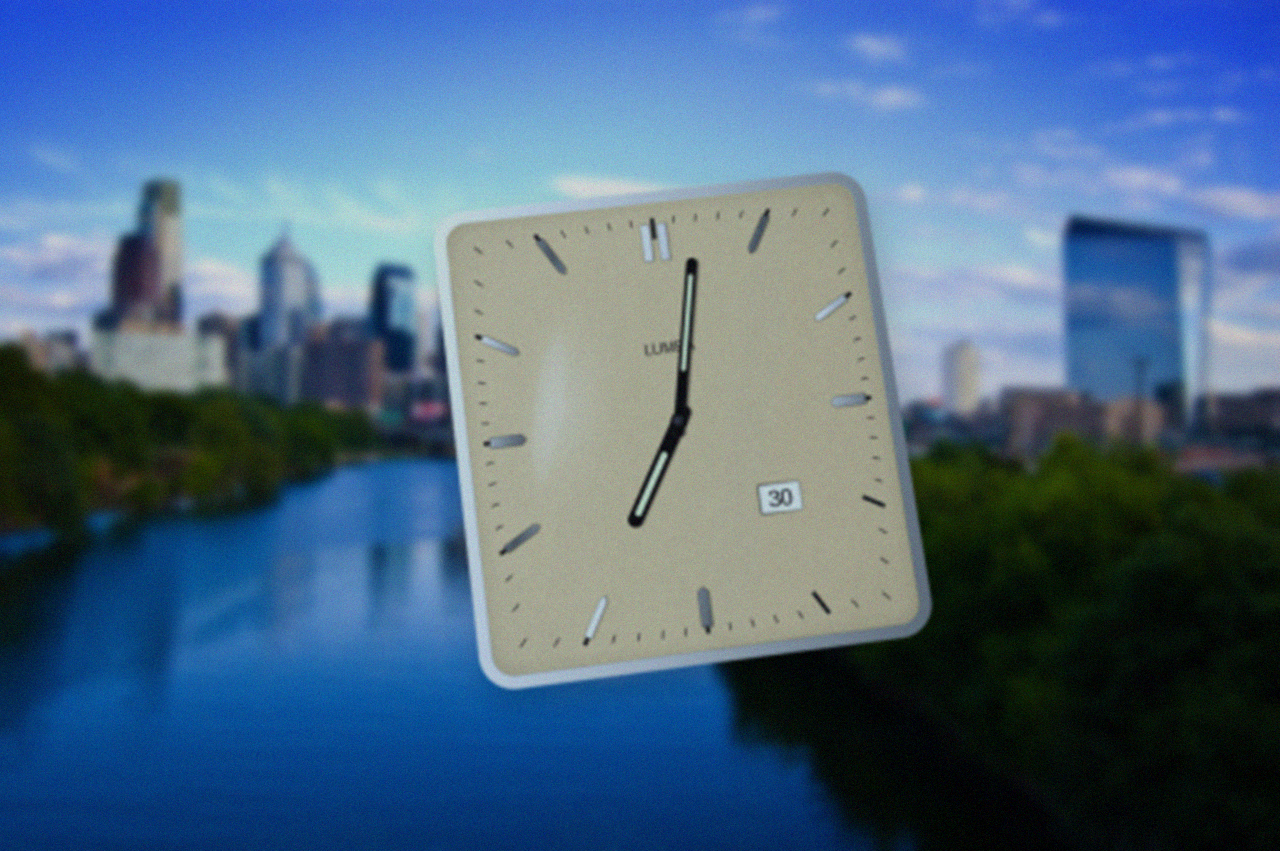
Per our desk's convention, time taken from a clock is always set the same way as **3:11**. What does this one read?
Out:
**7:02**
